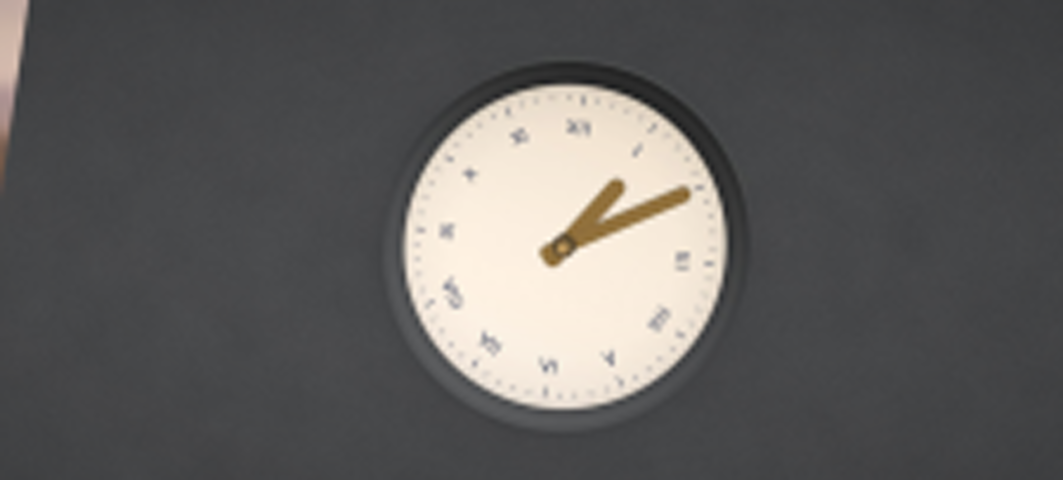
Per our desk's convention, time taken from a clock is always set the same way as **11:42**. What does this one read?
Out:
**1:10**
